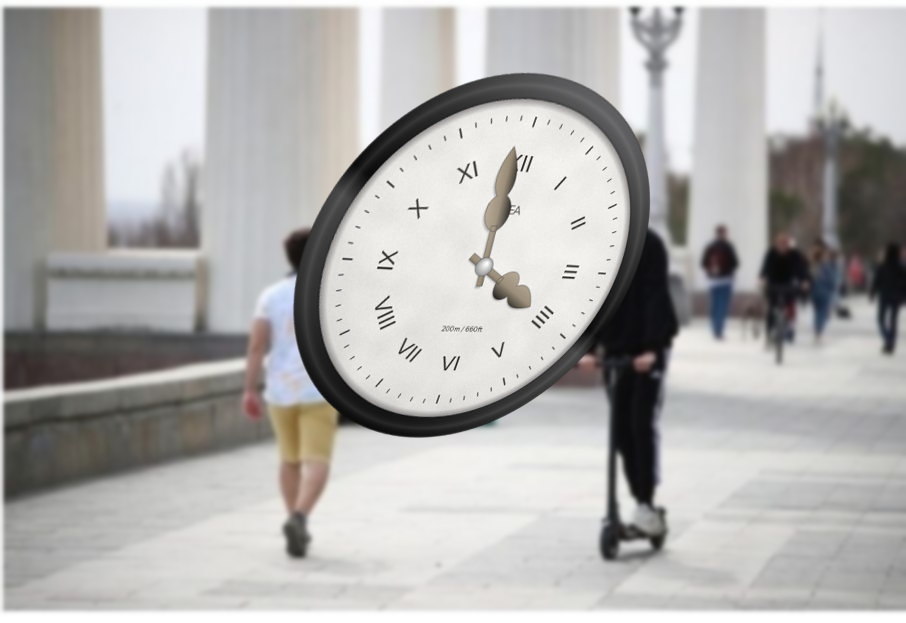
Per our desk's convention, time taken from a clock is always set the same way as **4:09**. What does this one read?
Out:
**3:59**
